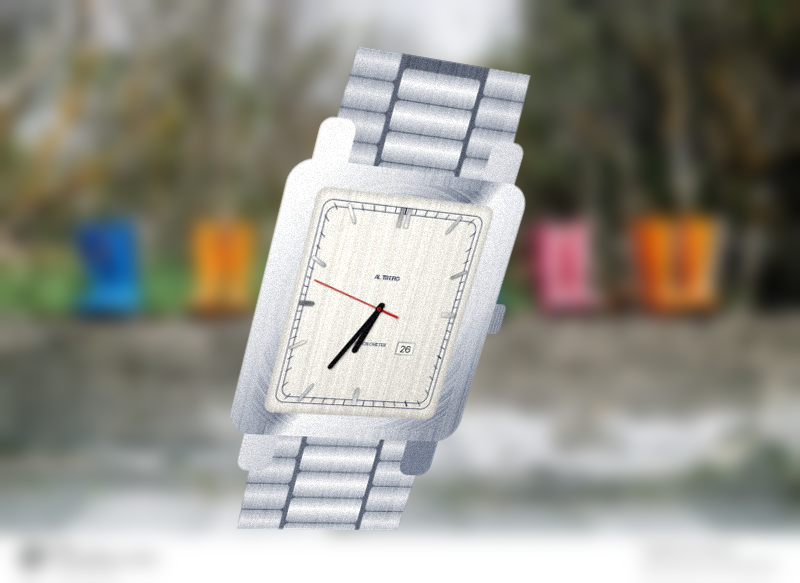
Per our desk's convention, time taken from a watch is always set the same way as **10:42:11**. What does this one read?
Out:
**6:34:48**
